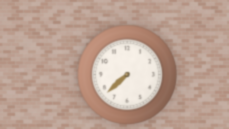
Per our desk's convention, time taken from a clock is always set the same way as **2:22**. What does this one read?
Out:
**7:38**
